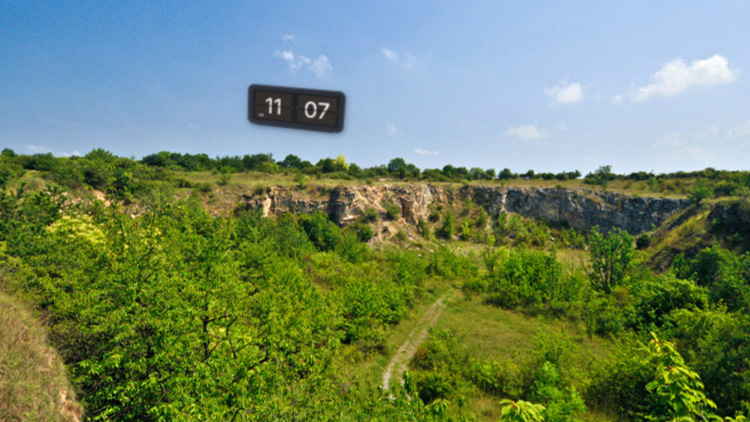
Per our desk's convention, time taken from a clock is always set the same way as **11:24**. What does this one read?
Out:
**11:07**
